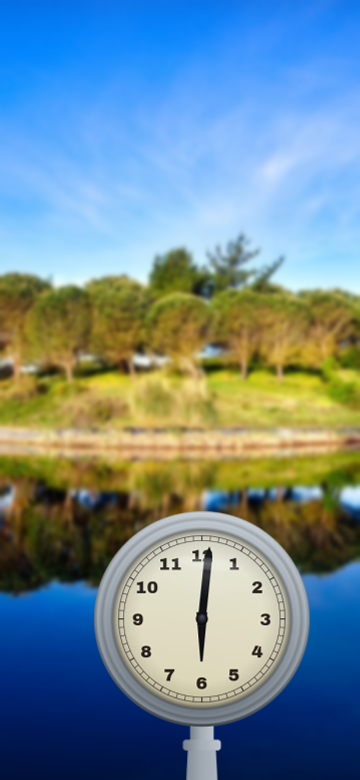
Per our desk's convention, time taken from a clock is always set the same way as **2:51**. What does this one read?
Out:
**6:01**
